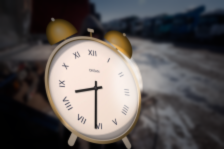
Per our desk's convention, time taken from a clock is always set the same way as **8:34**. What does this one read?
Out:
**8:31**
